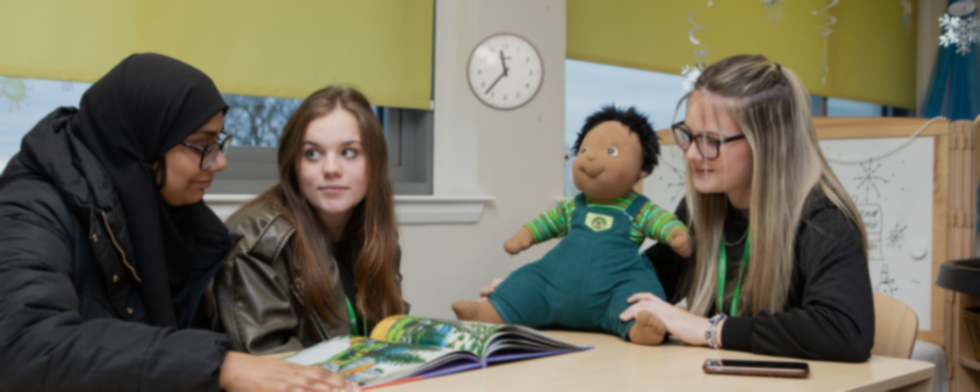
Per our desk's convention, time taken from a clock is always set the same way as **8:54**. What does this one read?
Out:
**11:37**
